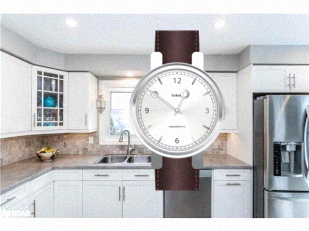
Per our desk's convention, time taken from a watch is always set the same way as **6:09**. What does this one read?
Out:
**12:51**
